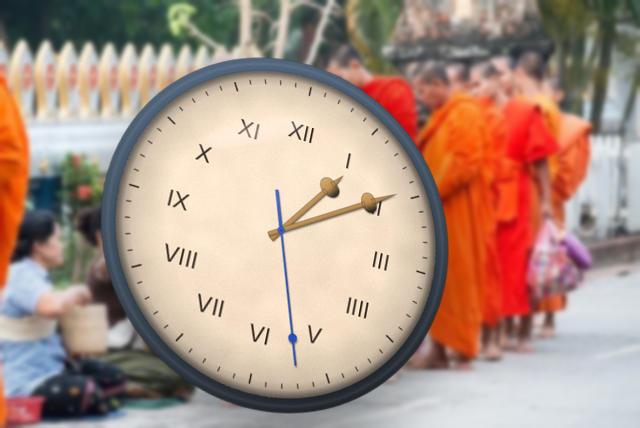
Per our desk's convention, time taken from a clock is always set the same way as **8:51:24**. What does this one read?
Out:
**1:09:27**
